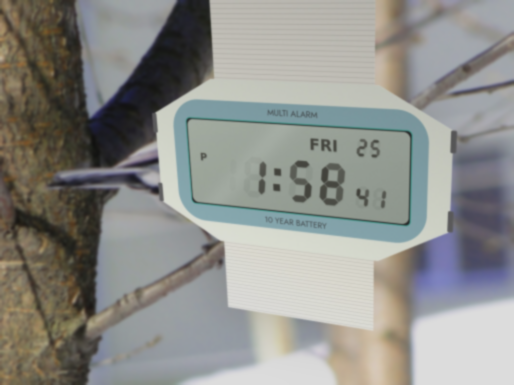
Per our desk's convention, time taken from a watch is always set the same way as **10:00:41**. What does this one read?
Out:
**1:58:41**
